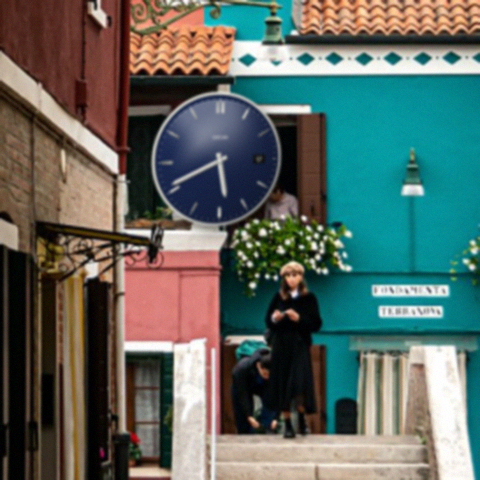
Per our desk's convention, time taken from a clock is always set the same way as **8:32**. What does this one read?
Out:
**5:41**
